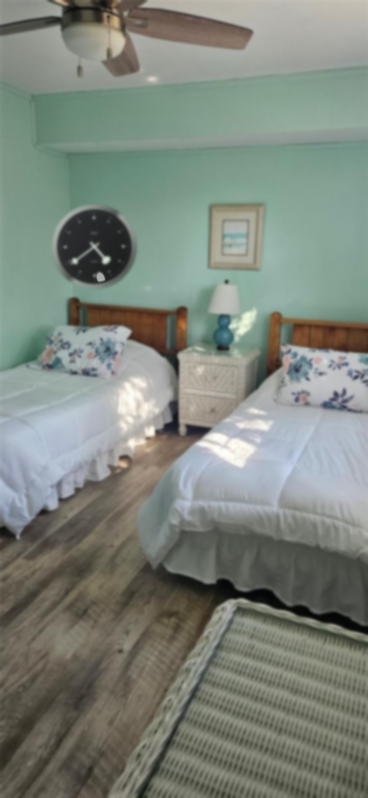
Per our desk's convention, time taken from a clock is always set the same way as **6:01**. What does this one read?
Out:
**4:39**
